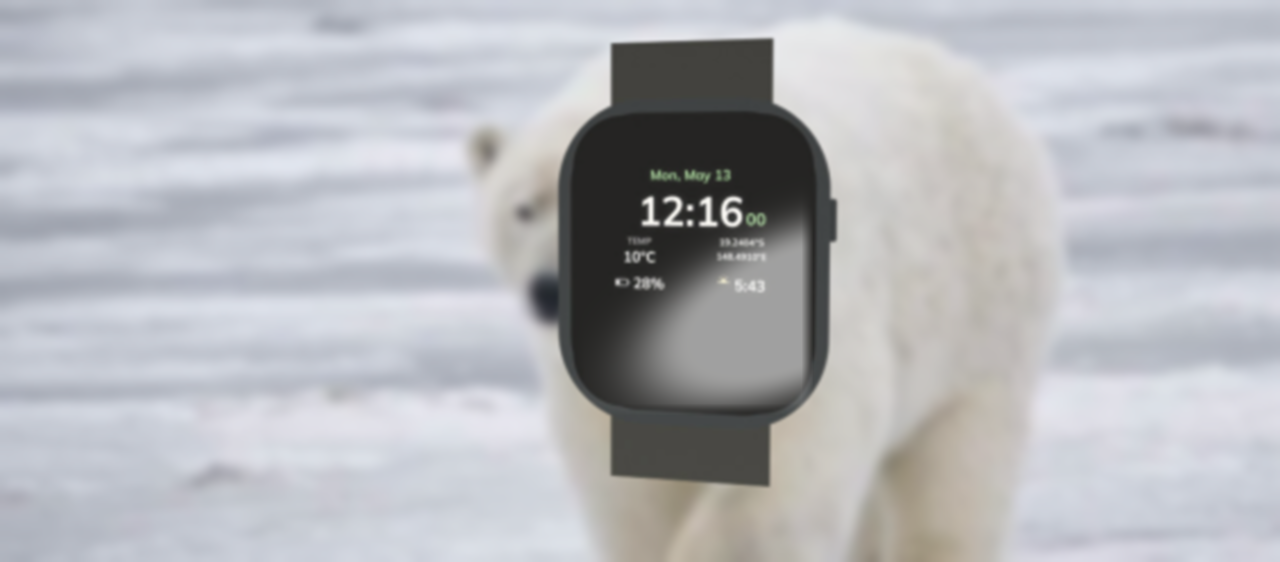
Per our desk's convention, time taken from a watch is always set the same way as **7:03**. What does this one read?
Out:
**12:16**
